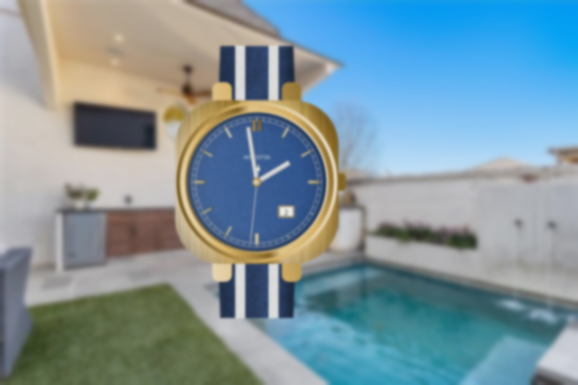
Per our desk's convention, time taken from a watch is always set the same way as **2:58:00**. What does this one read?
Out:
**1:58:31**
